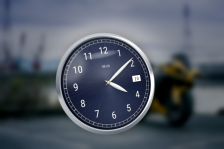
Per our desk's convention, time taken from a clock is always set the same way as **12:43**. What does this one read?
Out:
**4:09**
